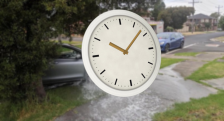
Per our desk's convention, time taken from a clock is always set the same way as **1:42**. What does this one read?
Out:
**10:08**
